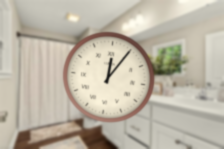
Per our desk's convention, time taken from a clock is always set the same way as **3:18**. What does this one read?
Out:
**12:05**
